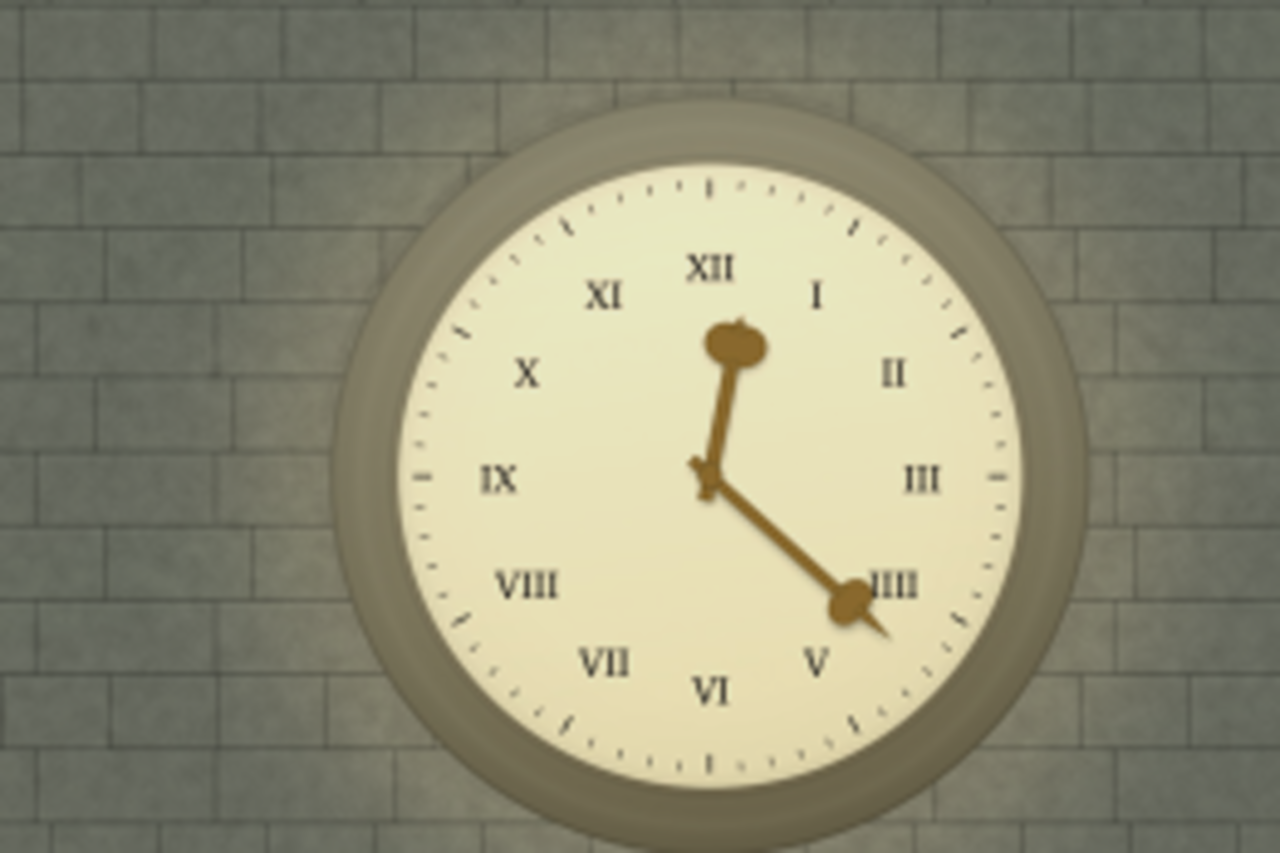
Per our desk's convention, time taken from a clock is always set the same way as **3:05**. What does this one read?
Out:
**12:22**
